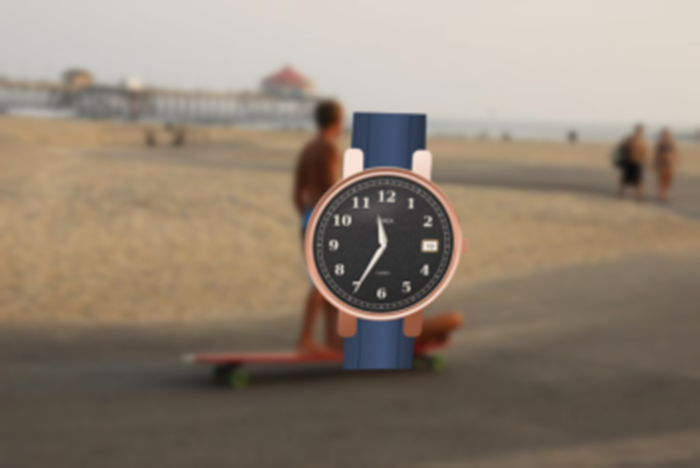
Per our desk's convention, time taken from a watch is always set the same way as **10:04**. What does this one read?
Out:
**11:35**
